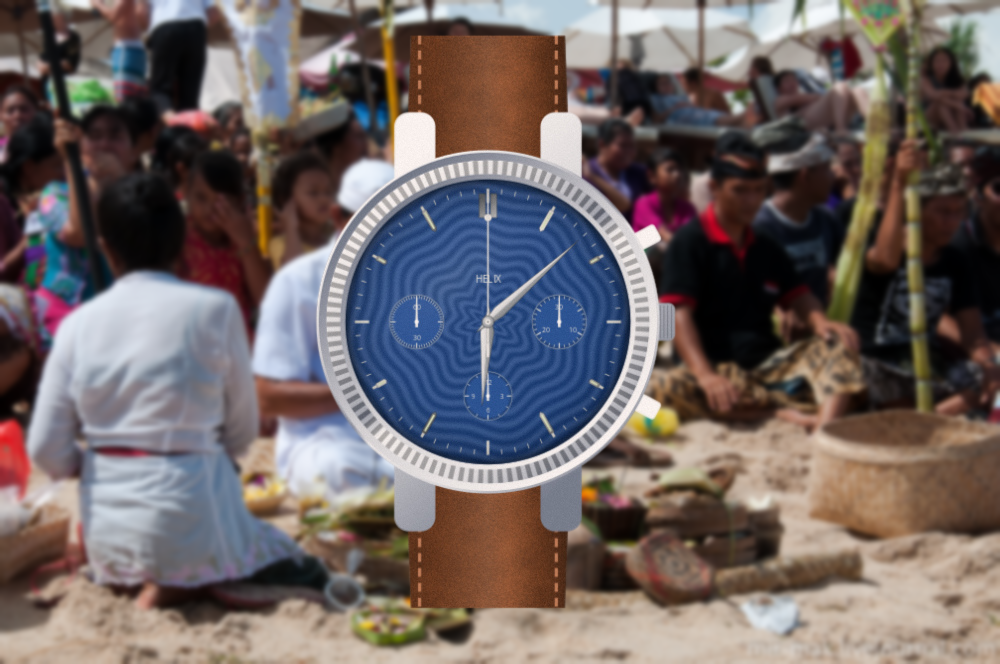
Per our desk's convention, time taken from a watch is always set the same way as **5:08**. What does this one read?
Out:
**6:08**
